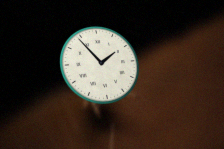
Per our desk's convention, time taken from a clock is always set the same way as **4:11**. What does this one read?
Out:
**1:54**
